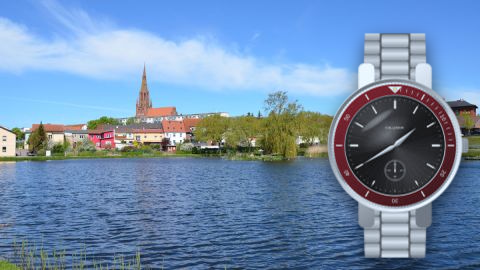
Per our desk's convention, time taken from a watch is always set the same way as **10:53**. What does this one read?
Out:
**1:40**
